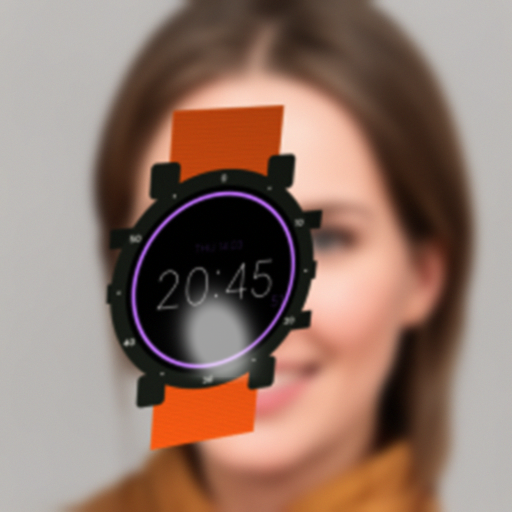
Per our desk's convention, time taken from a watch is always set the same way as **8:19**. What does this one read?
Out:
**20:45**
